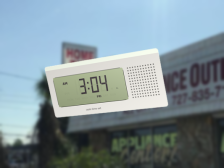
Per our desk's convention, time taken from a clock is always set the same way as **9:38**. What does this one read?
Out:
**3:04**
